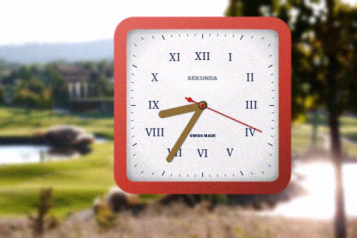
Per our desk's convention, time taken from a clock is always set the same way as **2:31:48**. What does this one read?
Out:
**8:35:19**
